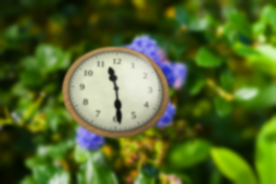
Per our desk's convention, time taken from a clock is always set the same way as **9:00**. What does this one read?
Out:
**11:29**
